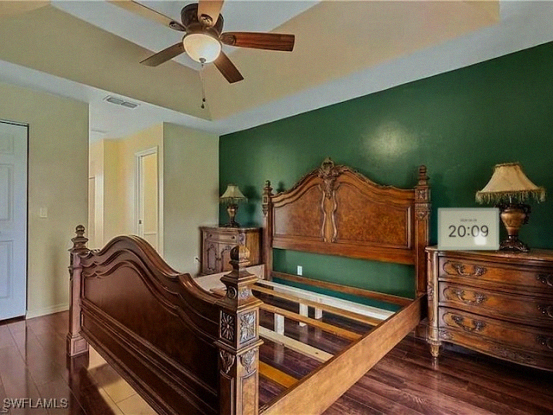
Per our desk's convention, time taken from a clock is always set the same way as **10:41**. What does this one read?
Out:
**20:09**
